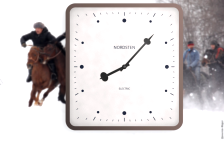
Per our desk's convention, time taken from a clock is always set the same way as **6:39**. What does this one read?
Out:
**8:07**
